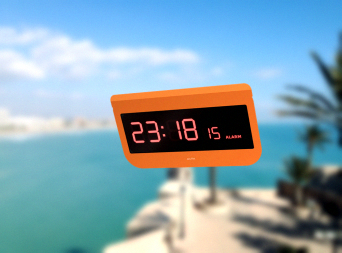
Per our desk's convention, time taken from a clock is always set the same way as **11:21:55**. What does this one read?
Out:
**23:18:15**
